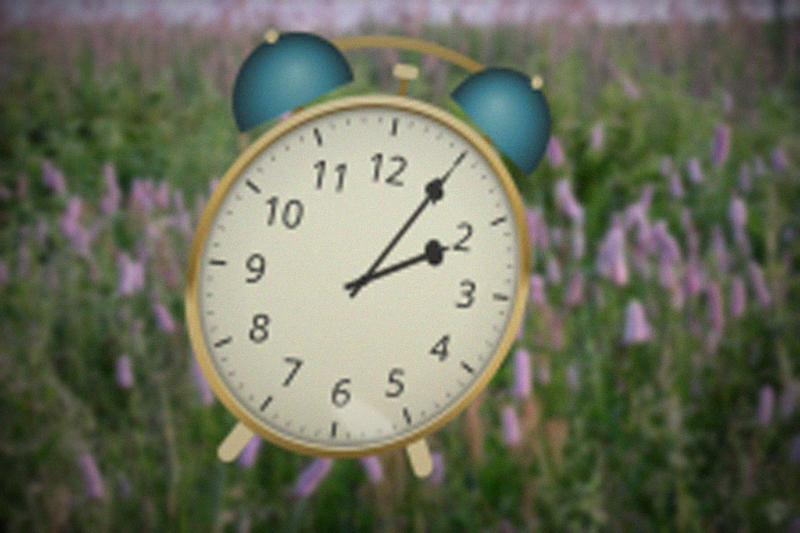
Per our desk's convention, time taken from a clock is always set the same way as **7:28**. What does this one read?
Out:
**2:05**
